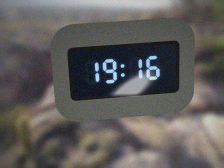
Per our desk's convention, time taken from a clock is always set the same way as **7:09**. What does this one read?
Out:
**19:16**
